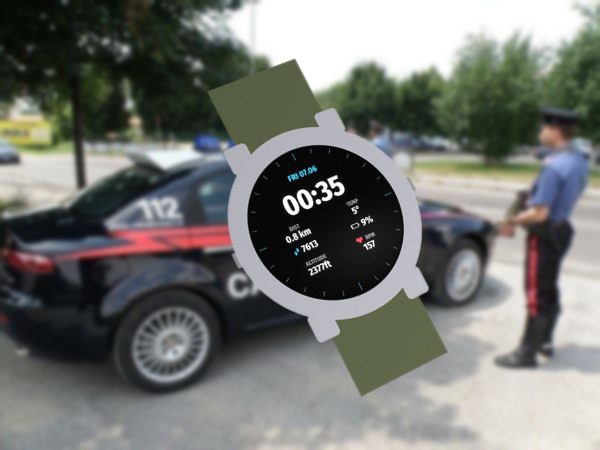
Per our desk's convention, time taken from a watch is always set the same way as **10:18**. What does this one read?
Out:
**0:35**
